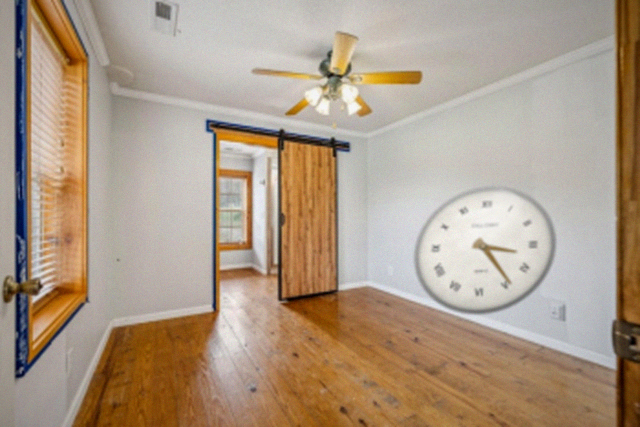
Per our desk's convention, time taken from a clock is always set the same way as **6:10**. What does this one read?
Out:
**3:24**
